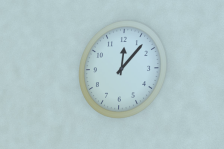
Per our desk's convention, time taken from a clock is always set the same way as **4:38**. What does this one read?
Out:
**12:07**
